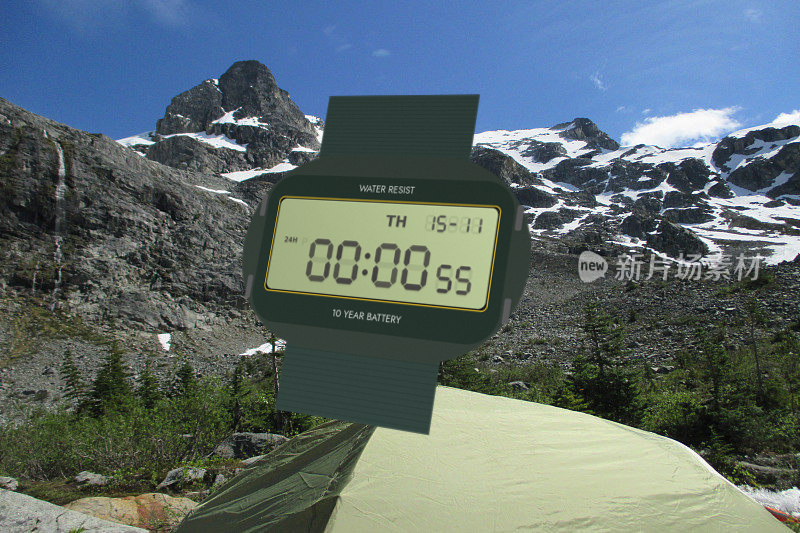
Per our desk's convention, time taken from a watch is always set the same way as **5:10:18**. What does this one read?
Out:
**0:00:55**
